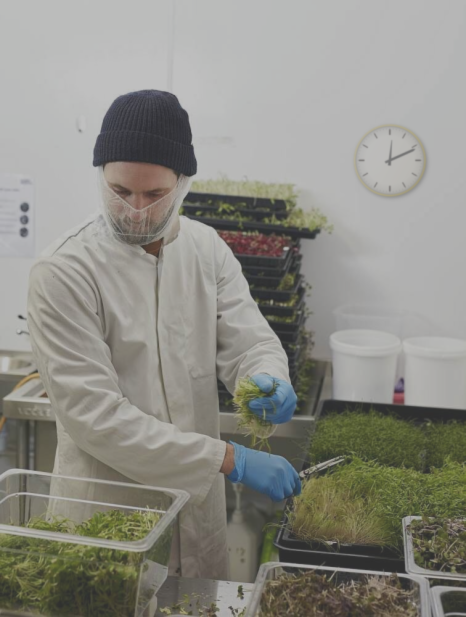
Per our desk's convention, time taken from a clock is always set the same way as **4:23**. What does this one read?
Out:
**12:11**
